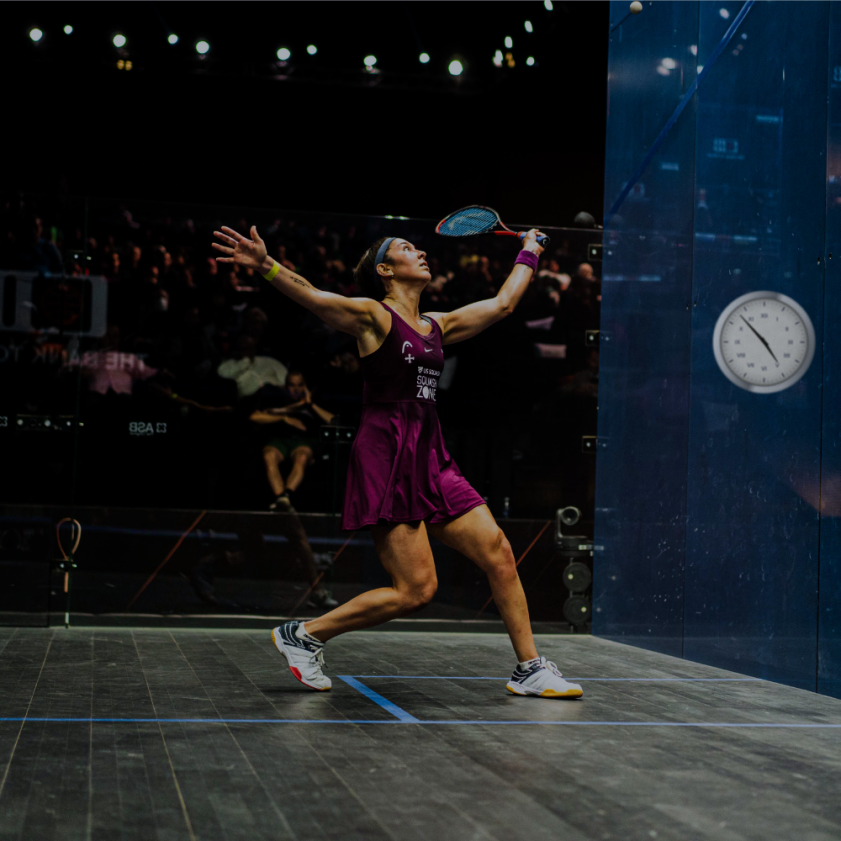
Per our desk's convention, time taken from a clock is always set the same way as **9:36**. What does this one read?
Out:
**4:53**
